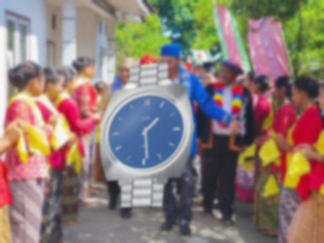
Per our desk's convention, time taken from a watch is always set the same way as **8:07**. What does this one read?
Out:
**1:29**
